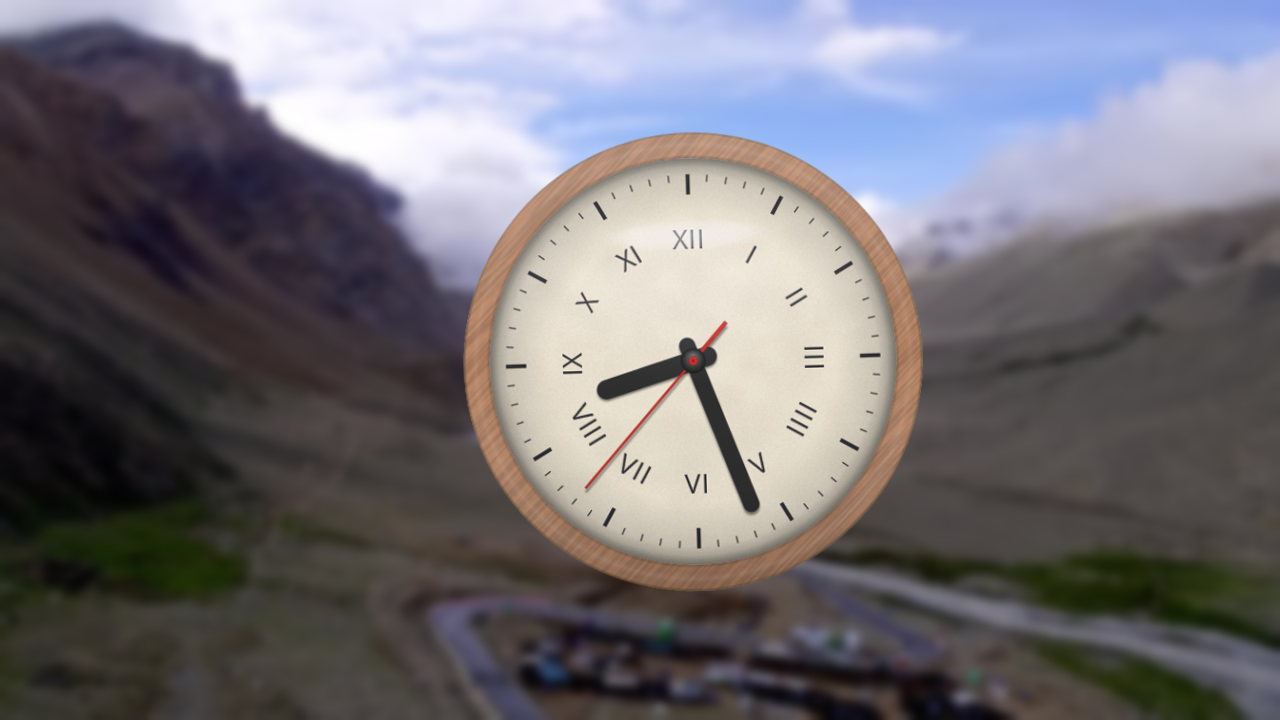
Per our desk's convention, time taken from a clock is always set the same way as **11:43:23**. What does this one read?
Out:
**8:26:37**
